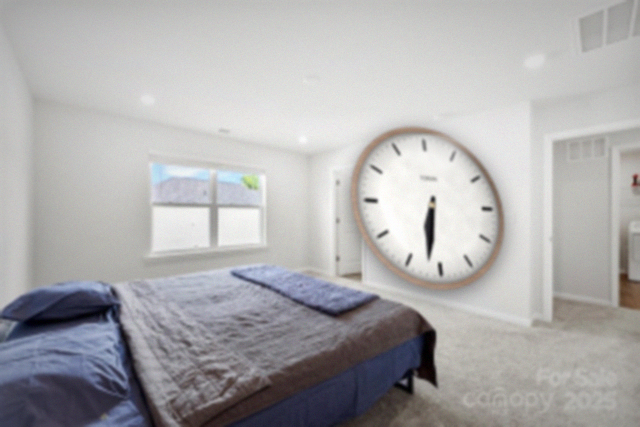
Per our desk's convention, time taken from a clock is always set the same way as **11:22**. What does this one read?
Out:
**6:32**
